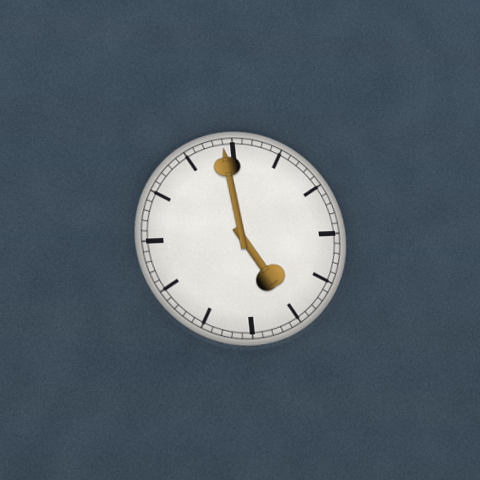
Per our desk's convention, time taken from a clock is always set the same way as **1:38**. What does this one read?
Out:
**4:59**
